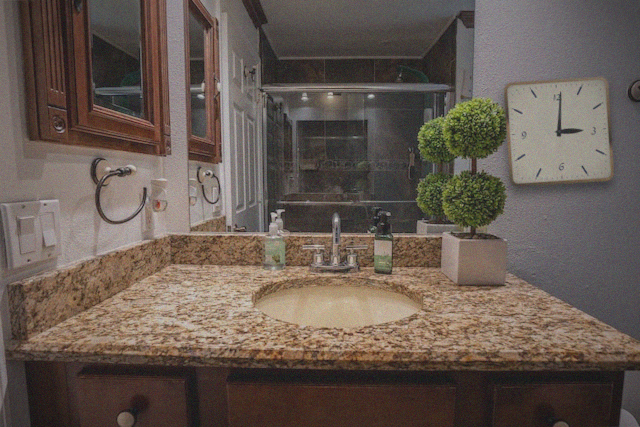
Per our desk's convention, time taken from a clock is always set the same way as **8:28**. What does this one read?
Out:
**3:01**
